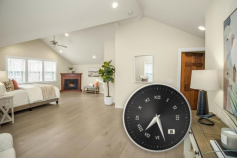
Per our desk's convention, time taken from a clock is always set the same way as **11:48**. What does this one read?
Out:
**7:27**
